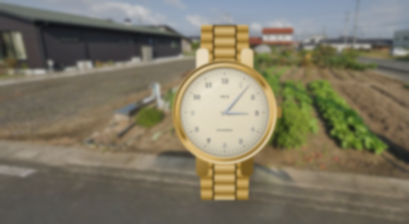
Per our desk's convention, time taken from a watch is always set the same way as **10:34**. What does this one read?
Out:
**3:07**
